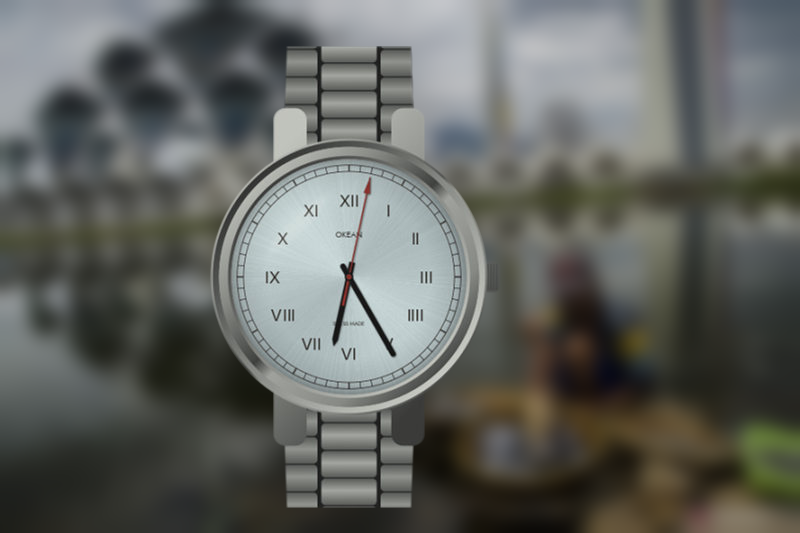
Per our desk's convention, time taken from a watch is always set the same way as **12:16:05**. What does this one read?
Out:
**6:25:02**
